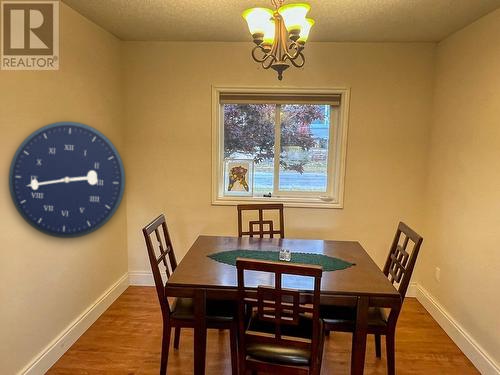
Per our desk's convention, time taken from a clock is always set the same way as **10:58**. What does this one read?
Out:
**2:43**
